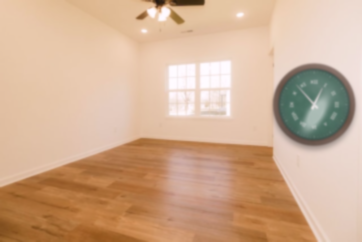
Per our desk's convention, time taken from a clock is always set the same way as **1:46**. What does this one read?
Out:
**12:53**
